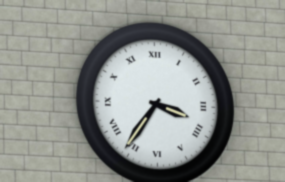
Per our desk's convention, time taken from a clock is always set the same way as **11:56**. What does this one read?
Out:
**3:36**
